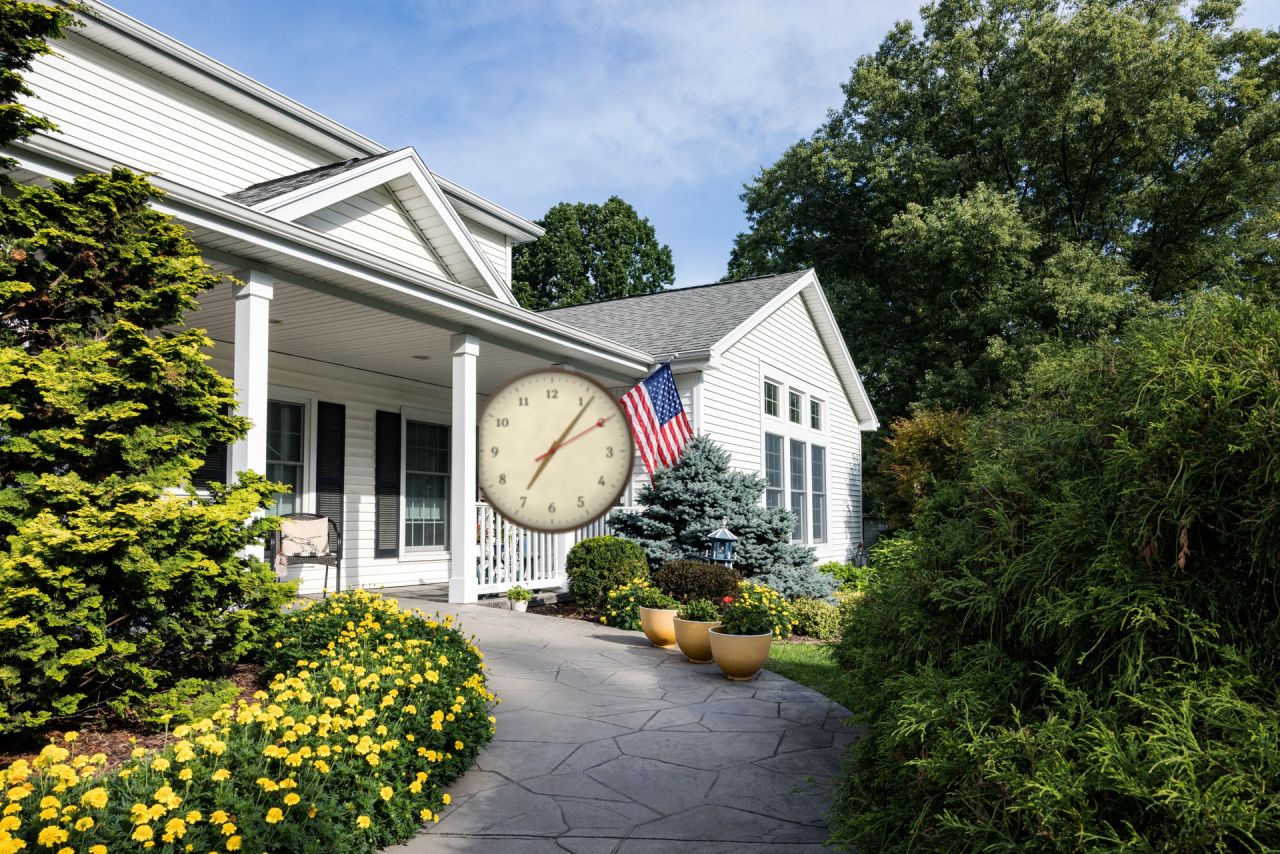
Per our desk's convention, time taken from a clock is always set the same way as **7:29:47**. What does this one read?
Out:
**7:06:10**
